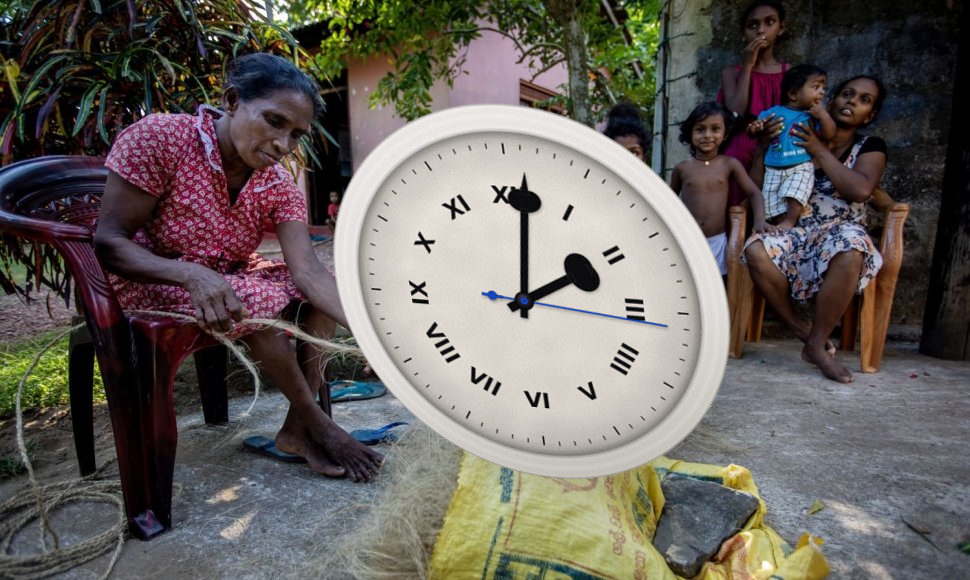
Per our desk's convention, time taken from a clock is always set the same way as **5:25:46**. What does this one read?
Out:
**2:01:16**
